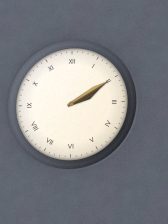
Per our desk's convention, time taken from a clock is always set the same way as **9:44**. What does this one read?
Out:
**2:10**
